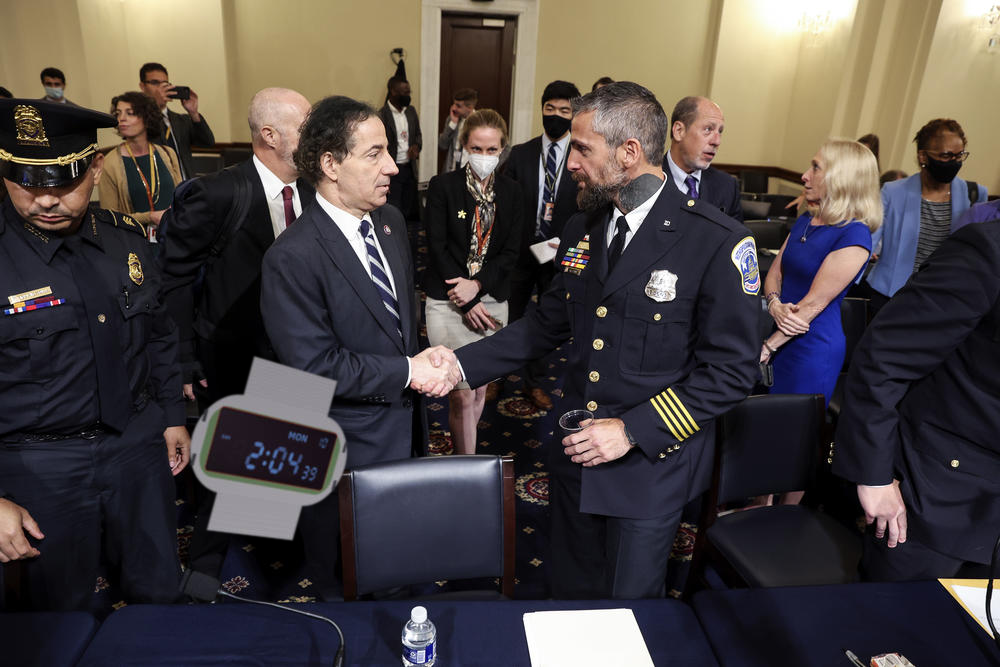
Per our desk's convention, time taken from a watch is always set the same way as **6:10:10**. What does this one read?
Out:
**2:04:39**
